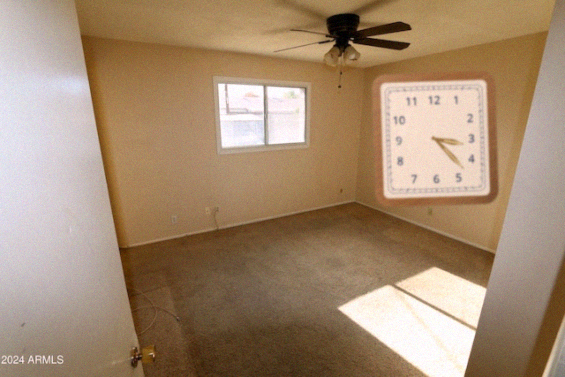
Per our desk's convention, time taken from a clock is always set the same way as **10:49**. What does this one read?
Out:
**3:23**
